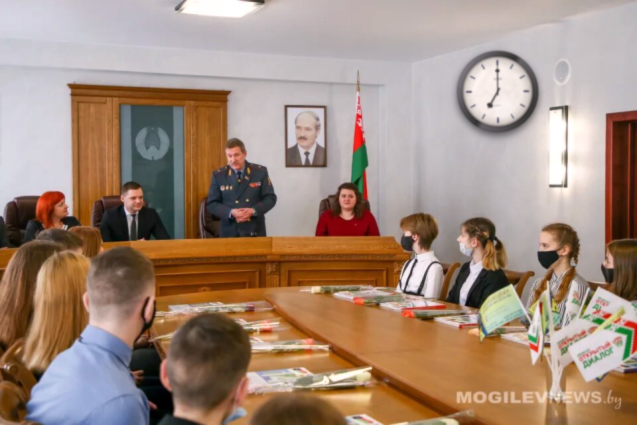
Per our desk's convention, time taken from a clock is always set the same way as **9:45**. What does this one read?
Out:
**7:00**
